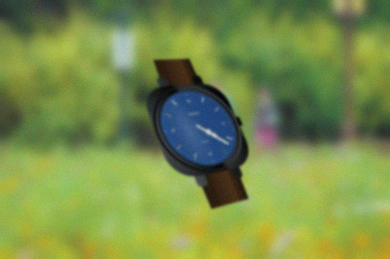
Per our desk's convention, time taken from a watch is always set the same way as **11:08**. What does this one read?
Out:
**4:22**
